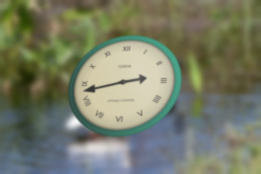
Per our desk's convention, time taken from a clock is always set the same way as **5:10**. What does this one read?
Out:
**2:43**
